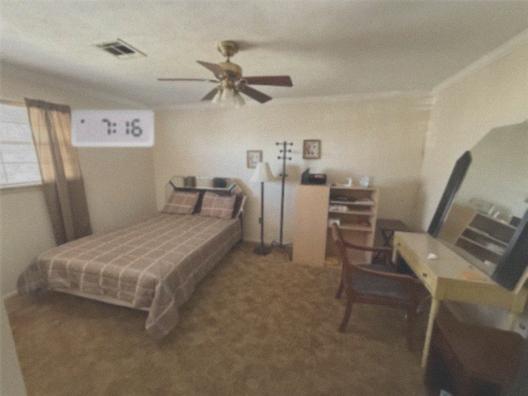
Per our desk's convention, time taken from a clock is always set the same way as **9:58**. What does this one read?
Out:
**7:16**
